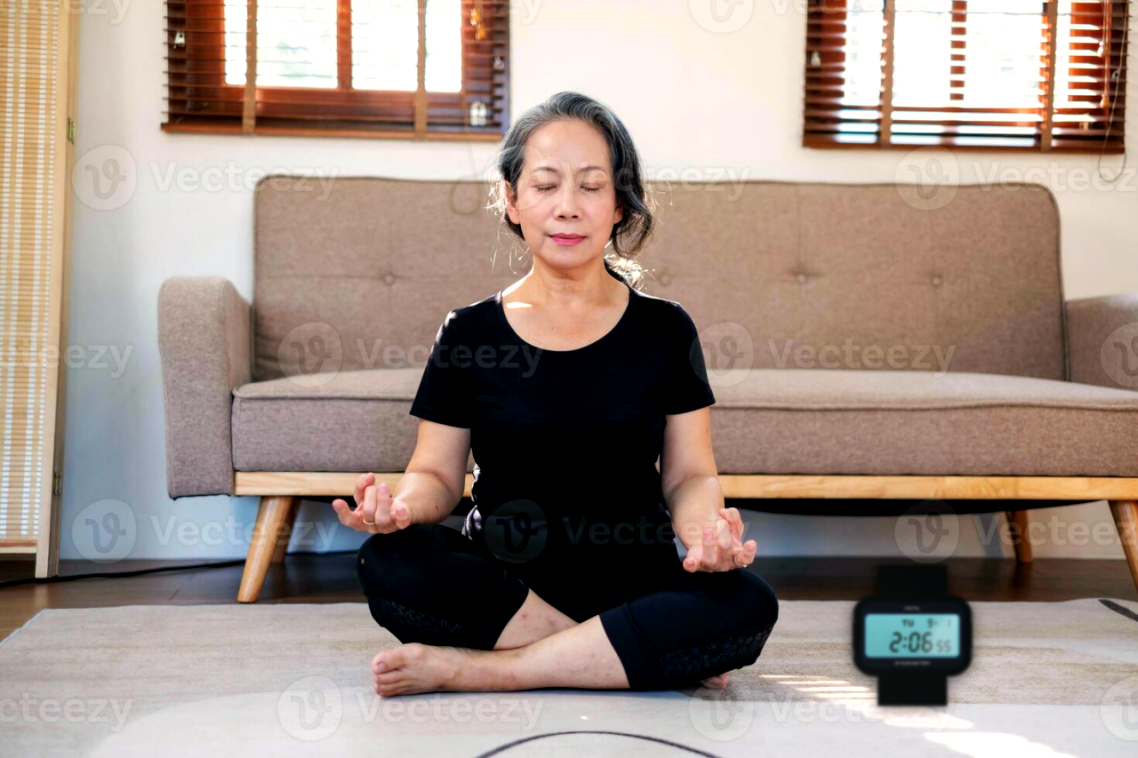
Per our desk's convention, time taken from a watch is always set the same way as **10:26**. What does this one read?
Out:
**2:06**
